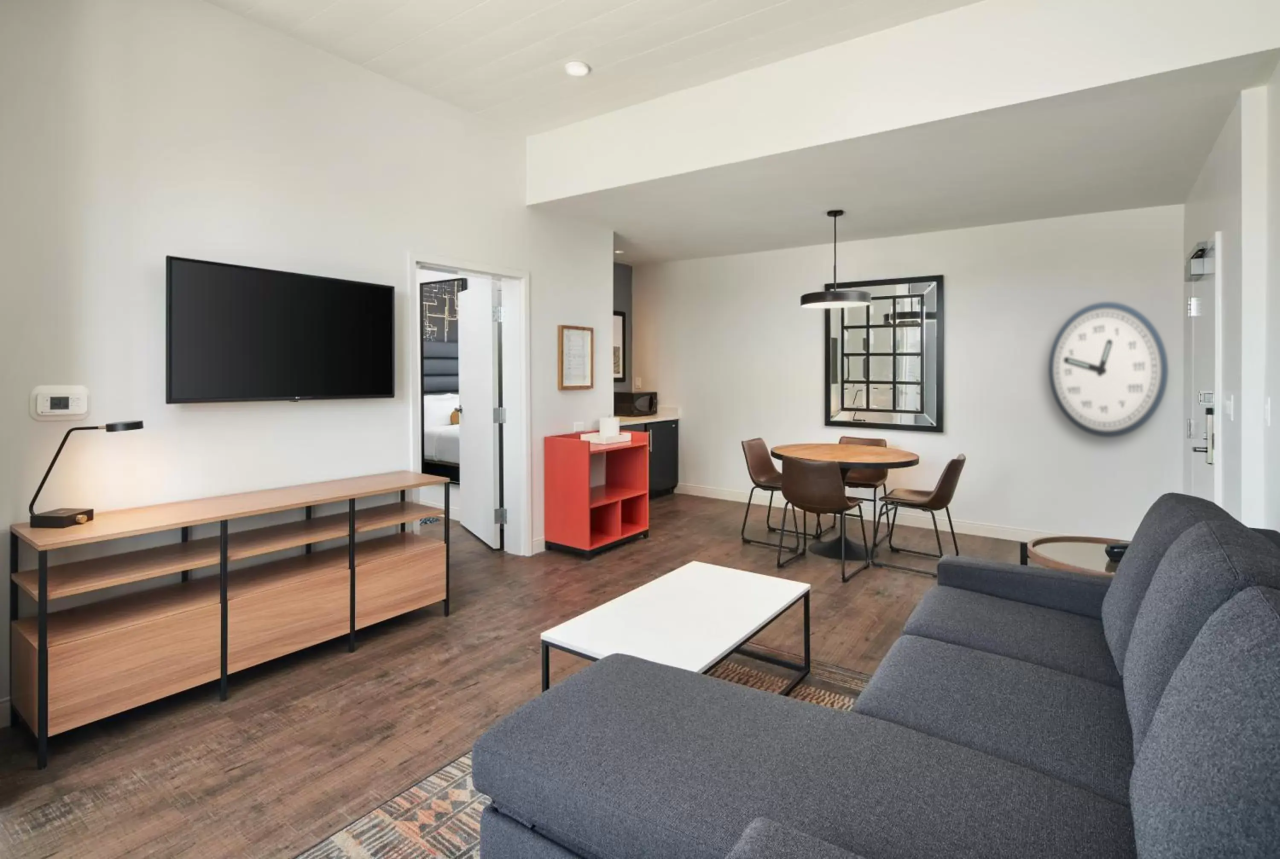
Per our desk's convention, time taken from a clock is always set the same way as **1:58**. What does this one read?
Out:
**12:48**
